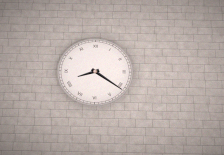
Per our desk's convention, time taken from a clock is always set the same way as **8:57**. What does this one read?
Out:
**8:21**
